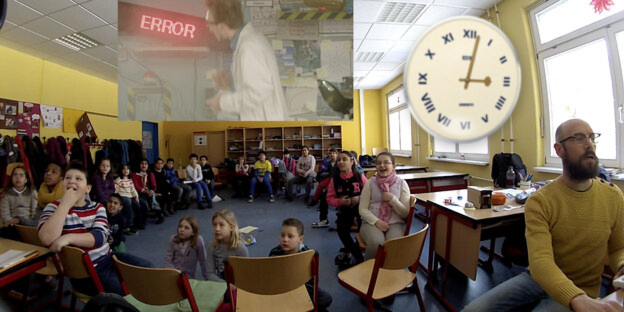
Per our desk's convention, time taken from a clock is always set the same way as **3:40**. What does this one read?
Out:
**3:02**
